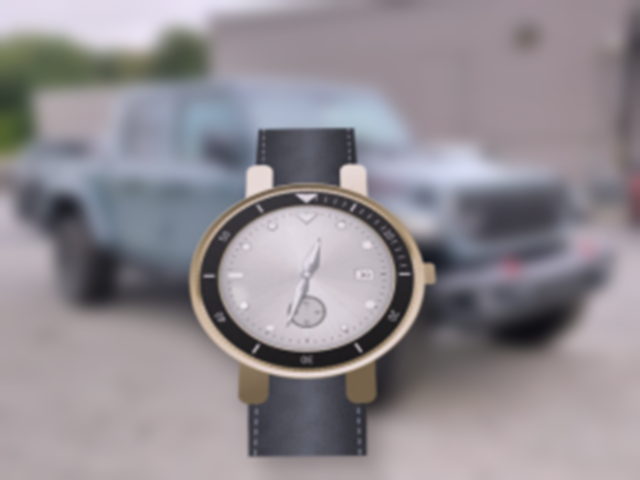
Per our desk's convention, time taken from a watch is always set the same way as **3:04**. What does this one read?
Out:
**12:33**
